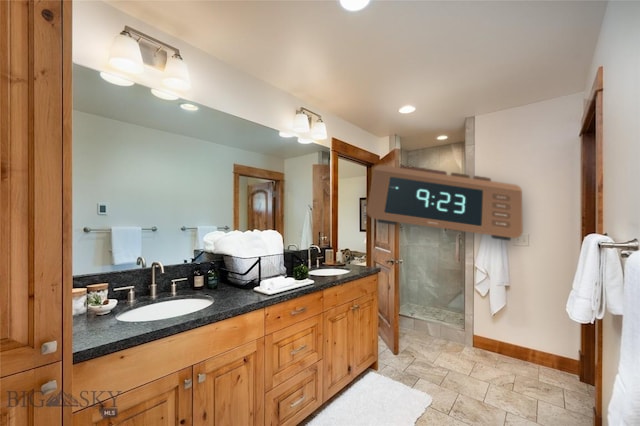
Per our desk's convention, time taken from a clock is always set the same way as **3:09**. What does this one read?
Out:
**9:23**
